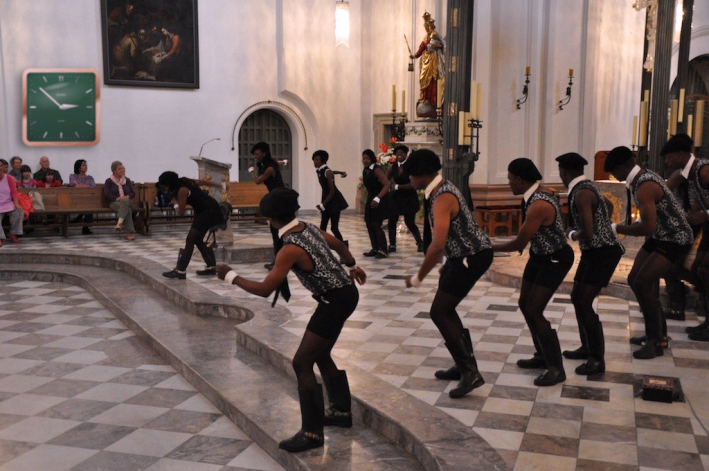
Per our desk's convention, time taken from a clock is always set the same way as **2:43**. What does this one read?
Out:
**2:52**
